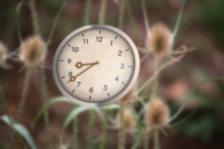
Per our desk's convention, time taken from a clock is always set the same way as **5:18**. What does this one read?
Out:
**8:38**
